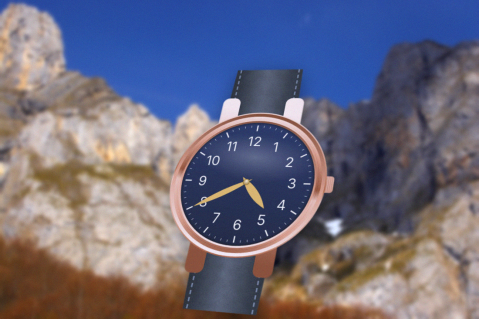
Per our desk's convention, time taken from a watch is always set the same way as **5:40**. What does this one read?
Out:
**4:40**
